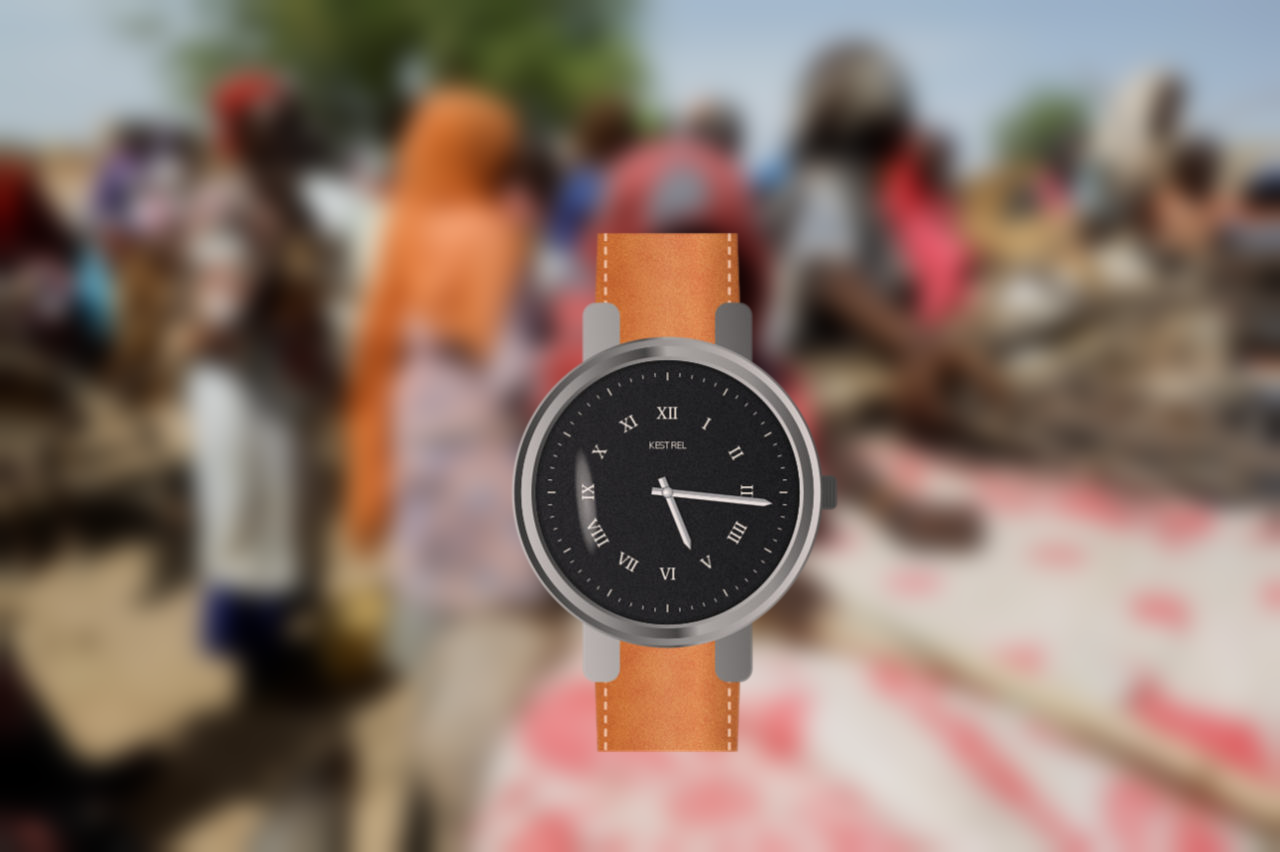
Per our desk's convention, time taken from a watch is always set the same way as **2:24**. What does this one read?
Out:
**5:16**
